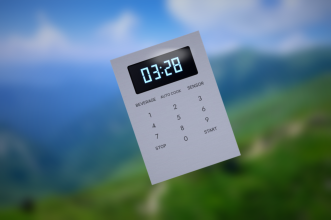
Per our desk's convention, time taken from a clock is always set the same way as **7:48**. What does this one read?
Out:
**3:28**
